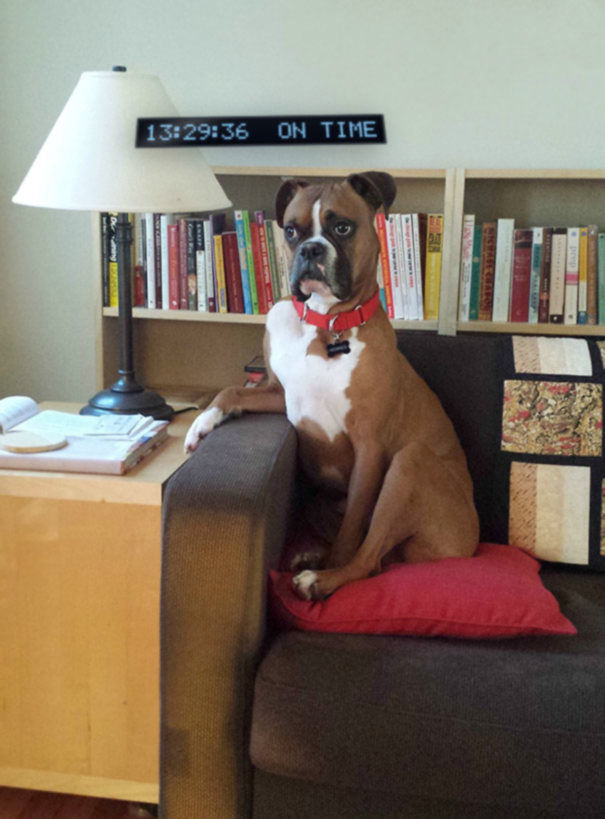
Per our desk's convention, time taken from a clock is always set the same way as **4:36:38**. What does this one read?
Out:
**13:29:36**
